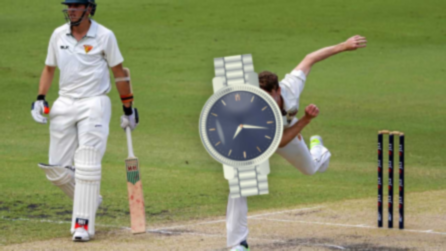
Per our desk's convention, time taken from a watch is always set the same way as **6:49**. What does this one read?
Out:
**7:17**
